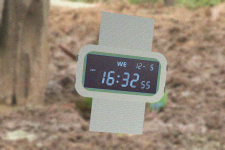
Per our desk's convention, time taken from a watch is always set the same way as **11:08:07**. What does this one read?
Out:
**16:32:55**
